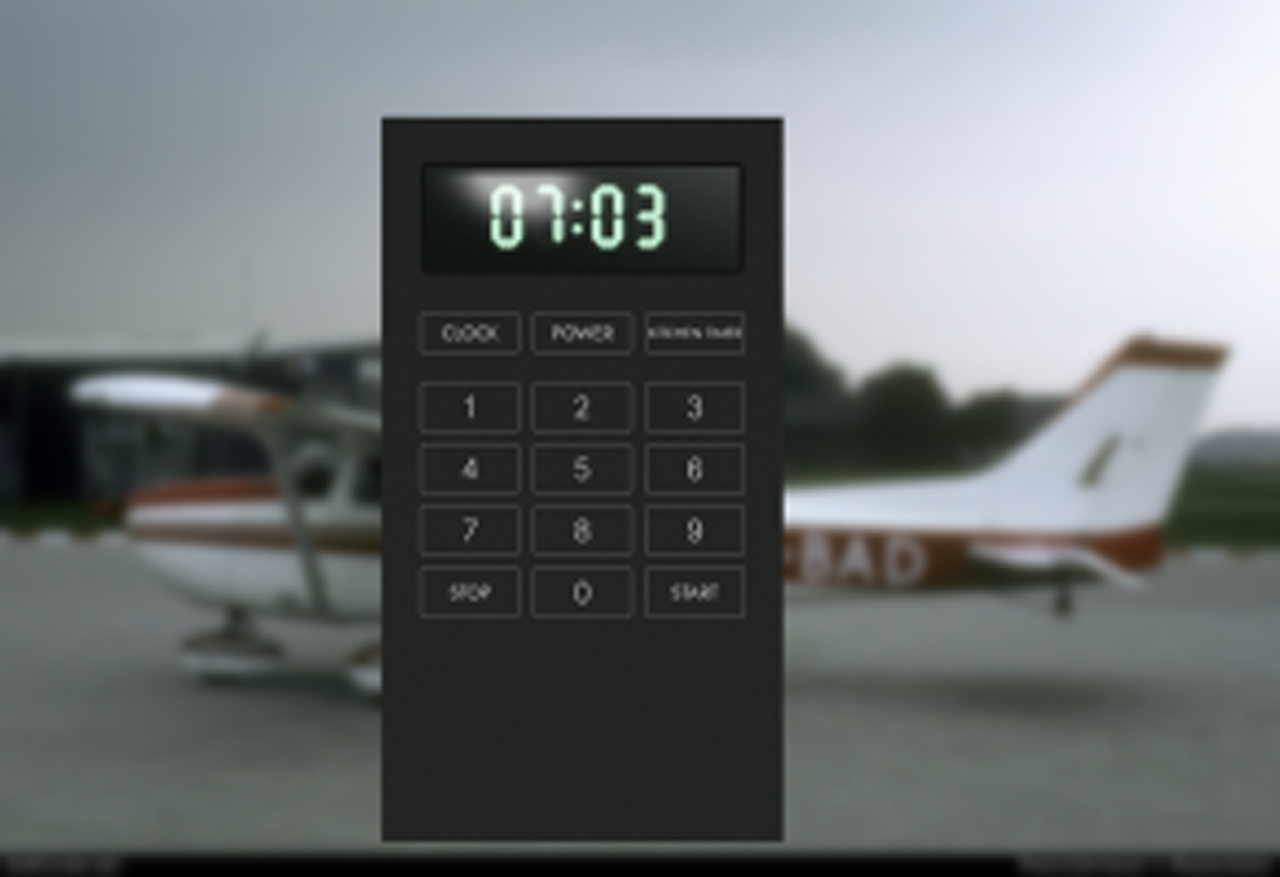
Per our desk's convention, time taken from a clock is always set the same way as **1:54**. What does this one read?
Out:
**7:03**
